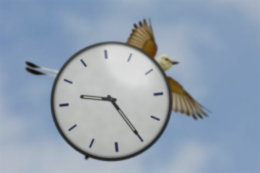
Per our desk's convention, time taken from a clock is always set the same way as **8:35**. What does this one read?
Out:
**9:25**
